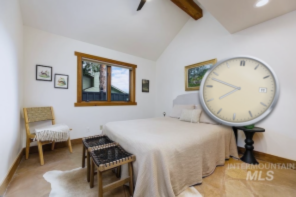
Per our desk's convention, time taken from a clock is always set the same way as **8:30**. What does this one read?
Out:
**7:48**
